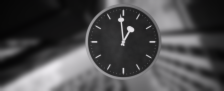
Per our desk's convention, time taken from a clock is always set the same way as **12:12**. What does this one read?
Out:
**12:59**
